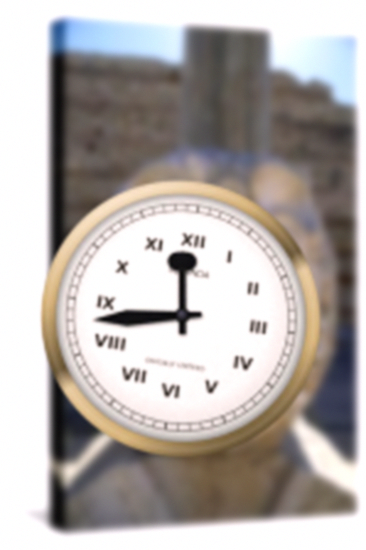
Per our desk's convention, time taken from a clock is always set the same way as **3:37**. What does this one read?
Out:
**11:43**
